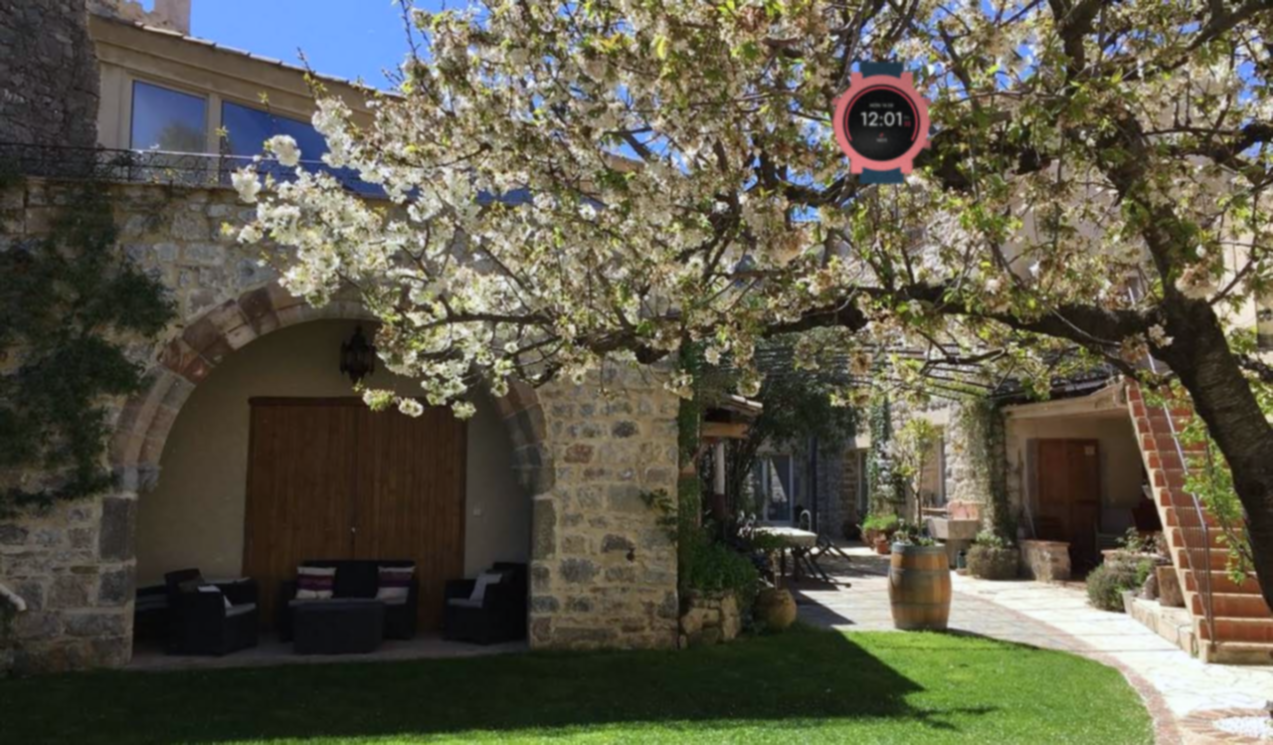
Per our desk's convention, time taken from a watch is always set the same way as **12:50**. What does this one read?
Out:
**12:01**
